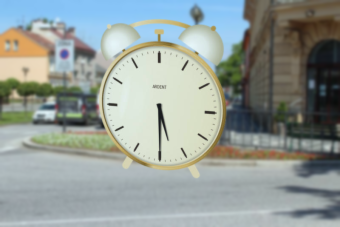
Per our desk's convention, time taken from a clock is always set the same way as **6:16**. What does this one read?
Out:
**5:30**
